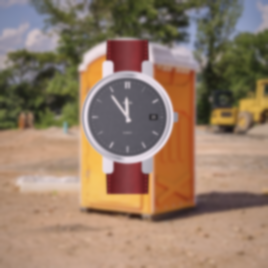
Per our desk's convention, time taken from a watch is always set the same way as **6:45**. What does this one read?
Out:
**11:54**
